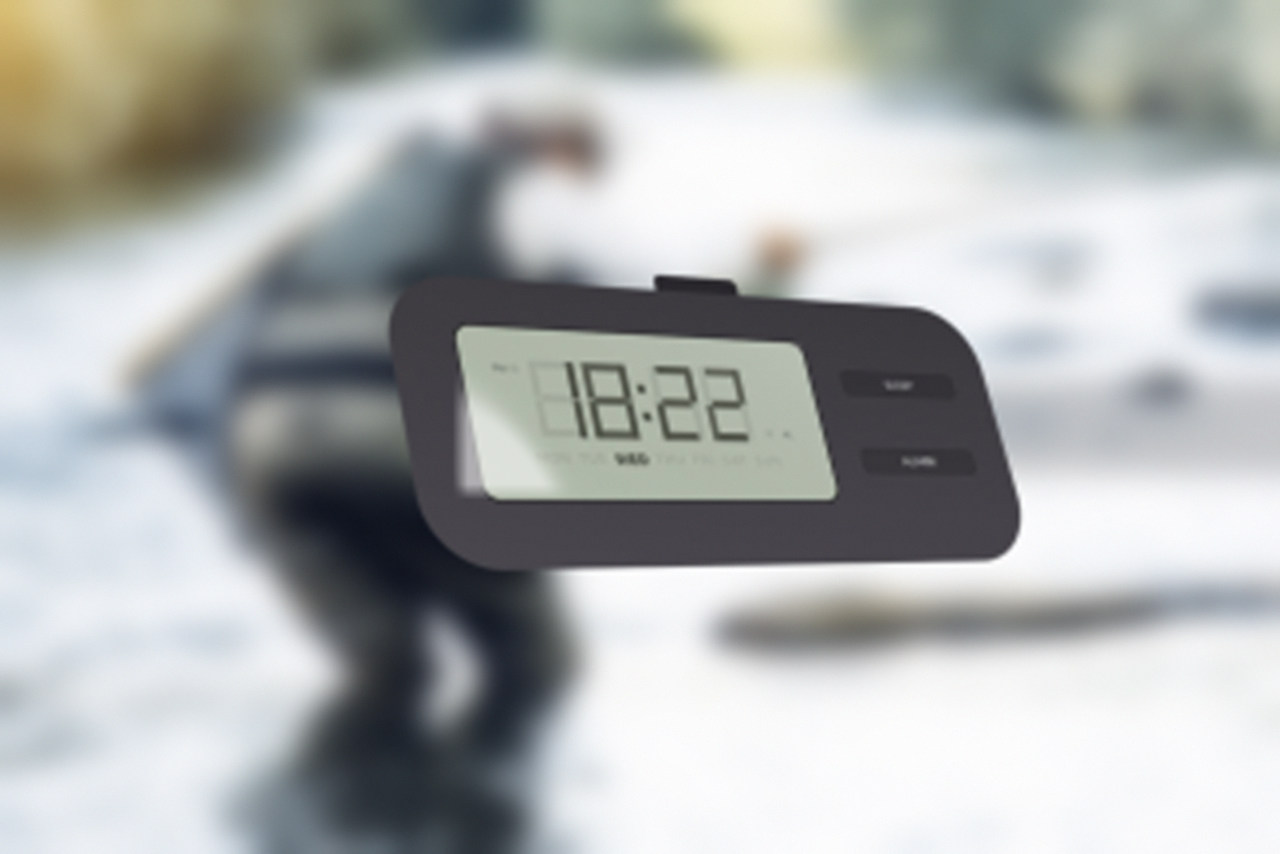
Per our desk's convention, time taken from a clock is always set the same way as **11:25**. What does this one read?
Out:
**18:22**
